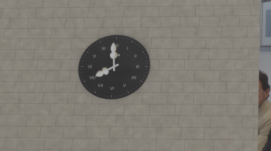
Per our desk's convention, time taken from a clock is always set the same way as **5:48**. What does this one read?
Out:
**7:59**
